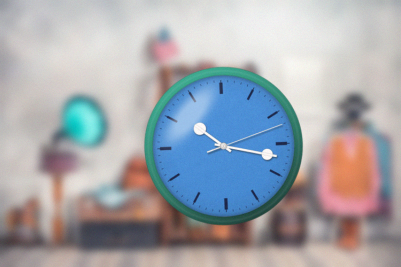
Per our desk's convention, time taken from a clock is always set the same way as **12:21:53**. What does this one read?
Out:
**10:17:12**
